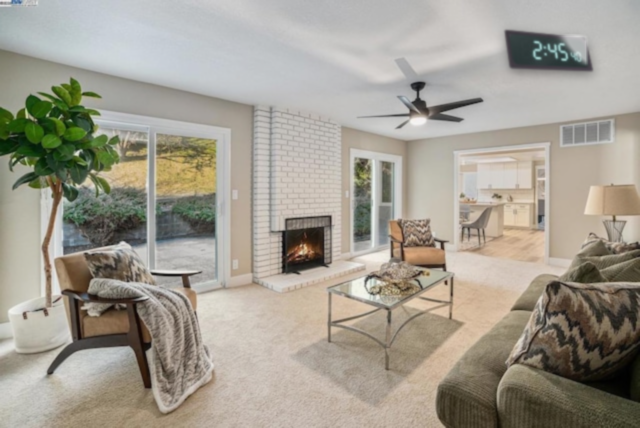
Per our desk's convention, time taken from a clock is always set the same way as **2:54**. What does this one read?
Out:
**2:45**
